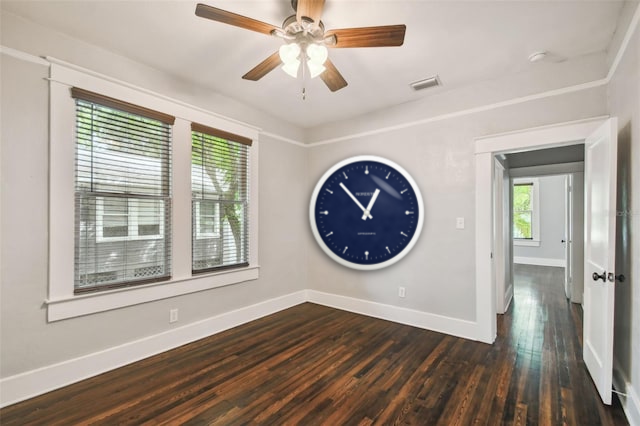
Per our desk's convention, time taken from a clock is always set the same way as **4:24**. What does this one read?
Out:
**12:53**
